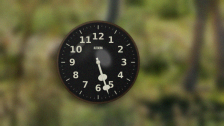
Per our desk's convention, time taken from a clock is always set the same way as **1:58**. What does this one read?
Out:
**5:27**
